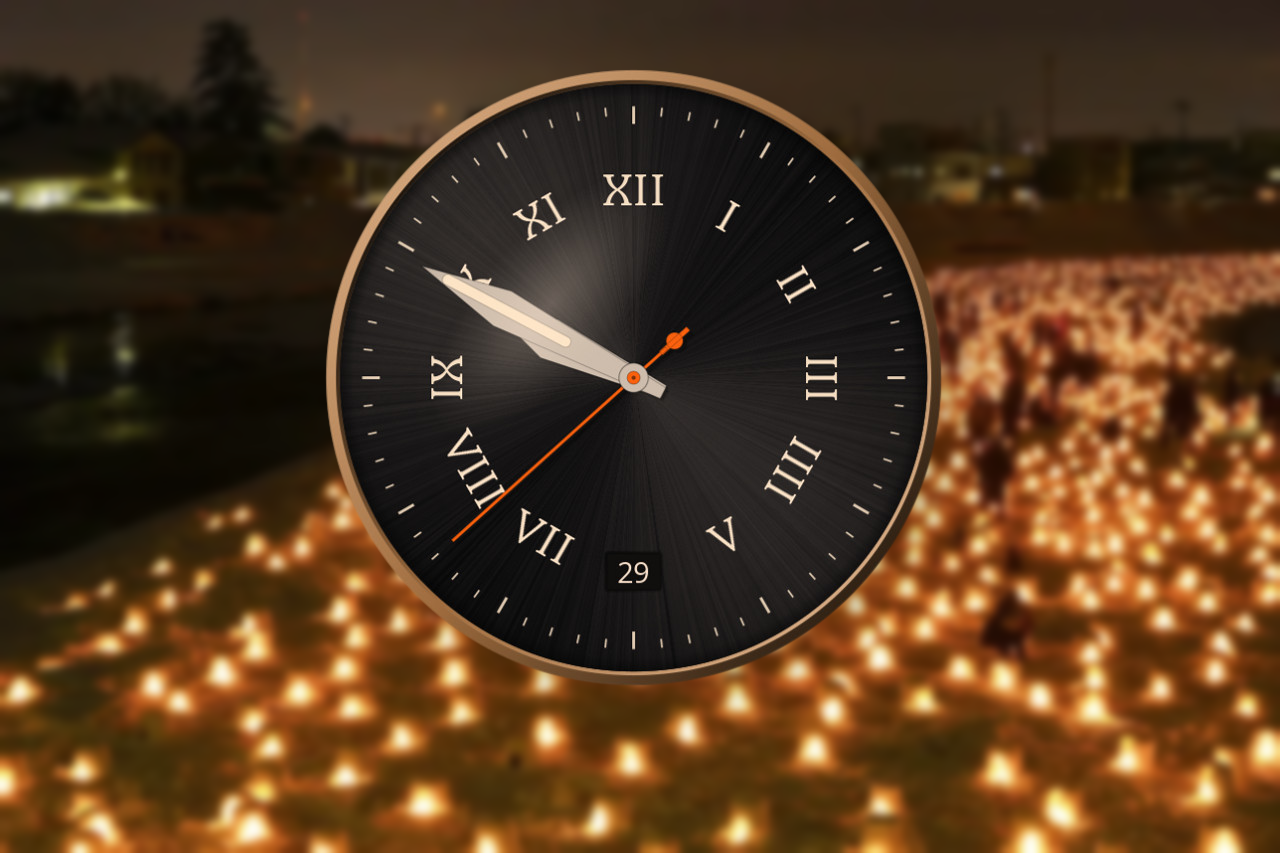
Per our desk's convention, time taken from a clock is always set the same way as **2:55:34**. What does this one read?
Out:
**9:49:38**
